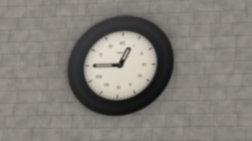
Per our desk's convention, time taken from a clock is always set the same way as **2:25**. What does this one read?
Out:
**12:45**
